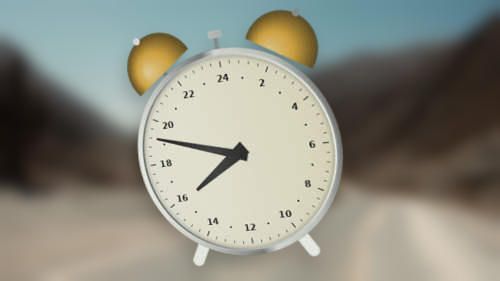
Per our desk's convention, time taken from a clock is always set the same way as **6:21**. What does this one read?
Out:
**15:48**
